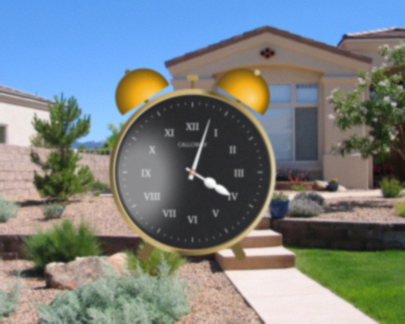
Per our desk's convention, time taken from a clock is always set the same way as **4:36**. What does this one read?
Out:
**4:03**
